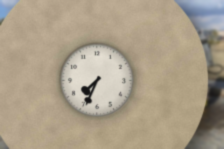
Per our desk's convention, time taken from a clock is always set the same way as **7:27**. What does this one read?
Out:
**7:34**
